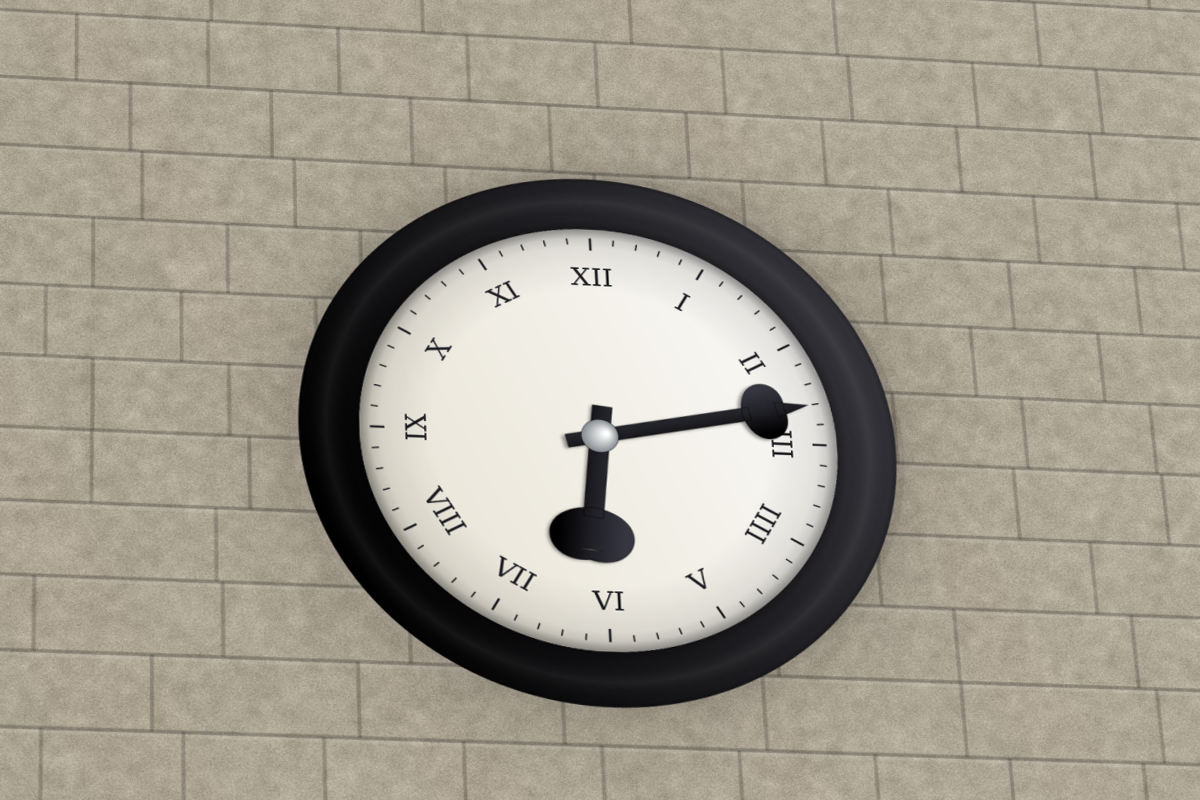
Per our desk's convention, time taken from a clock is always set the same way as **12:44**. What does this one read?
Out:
**6:13**
